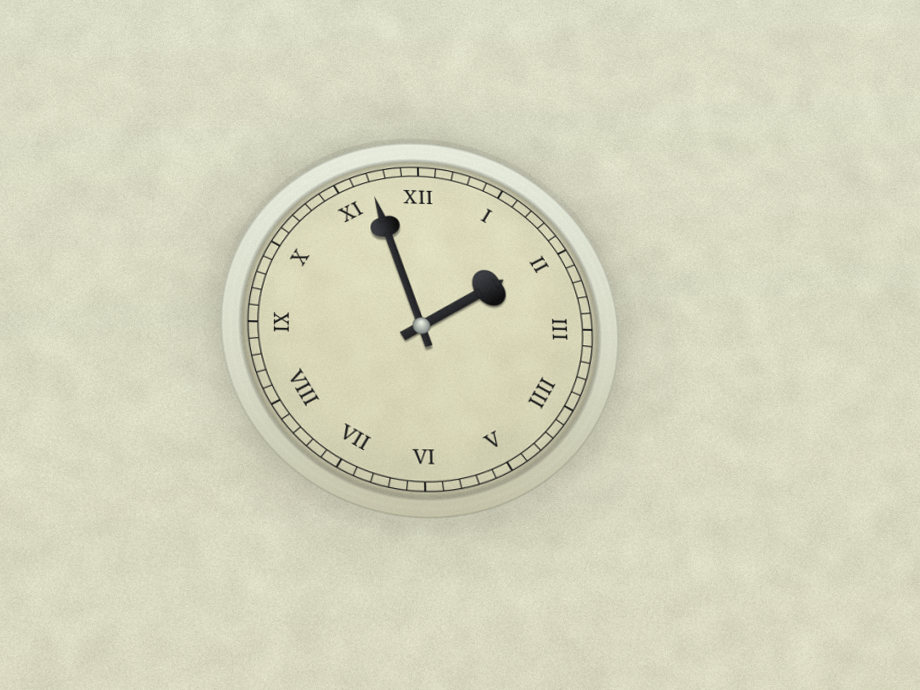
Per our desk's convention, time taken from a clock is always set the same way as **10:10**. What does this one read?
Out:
**1:57**
